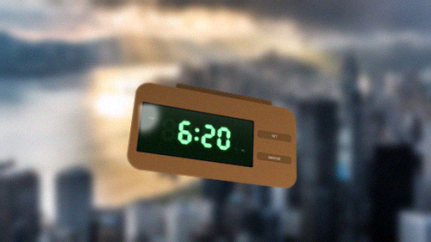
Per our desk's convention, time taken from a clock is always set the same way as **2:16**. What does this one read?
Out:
**6:20**
